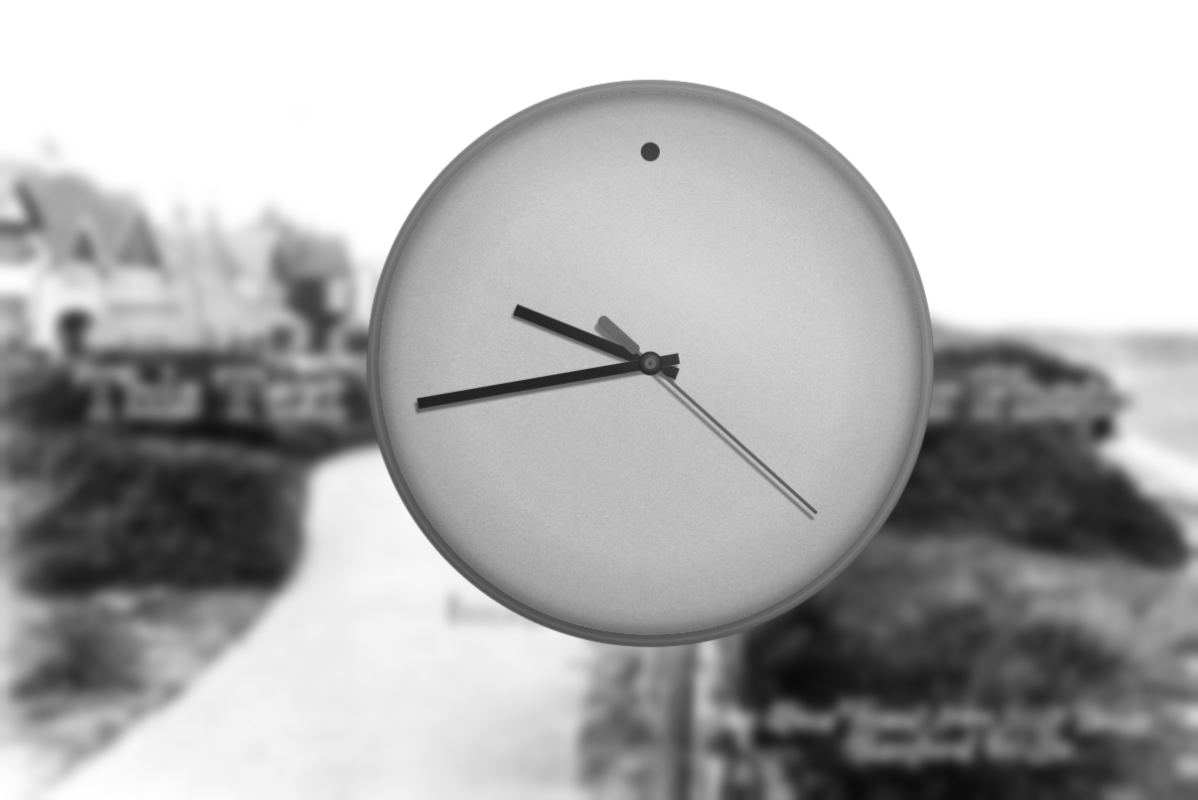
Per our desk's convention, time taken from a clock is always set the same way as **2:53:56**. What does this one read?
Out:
**9:43:22**
